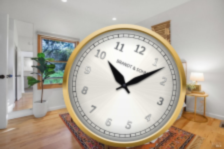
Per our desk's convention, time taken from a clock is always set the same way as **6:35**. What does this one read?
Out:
**10:07**
